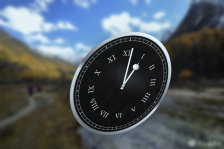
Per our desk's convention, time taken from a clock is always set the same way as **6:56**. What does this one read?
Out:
**1:01**
